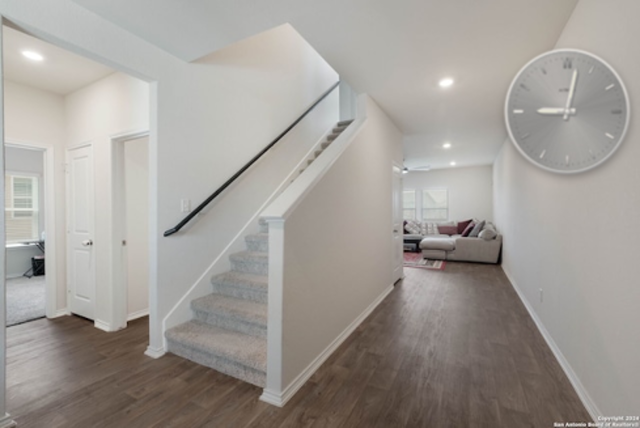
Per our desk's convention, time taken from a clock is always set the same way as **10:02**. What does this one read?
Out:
**9:02**
